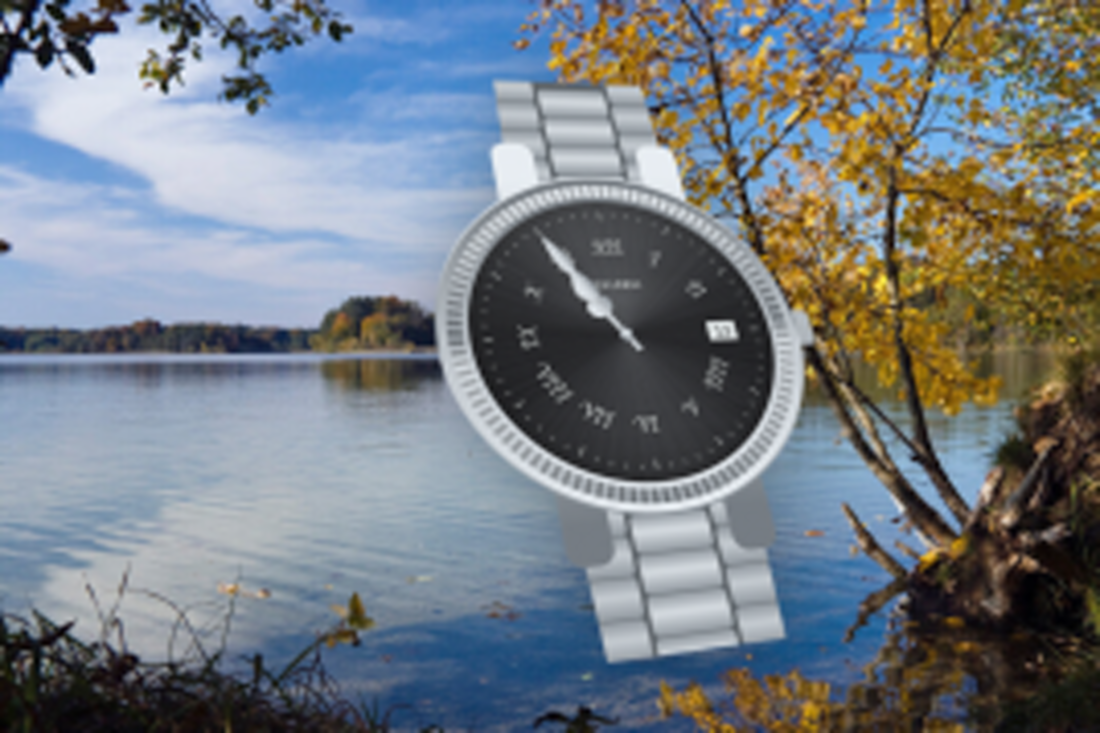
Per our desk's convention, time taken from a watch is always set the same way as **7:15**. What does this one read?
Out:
**10:55**
